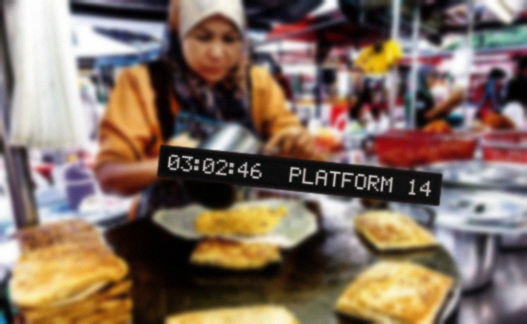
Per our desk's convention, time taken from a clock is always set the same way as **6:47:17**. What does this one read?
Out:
**3:02:46**
